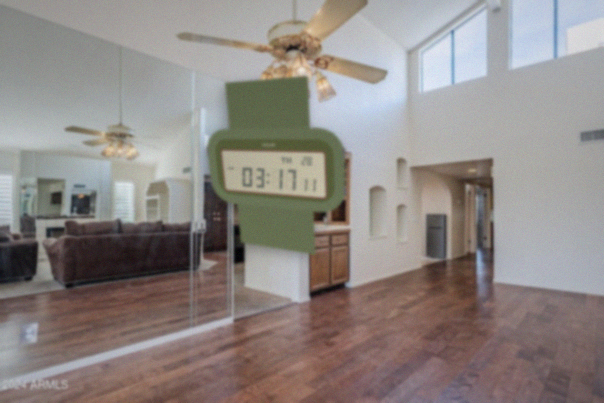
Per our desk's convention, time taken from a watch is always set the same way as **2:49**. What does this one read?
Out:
**3:17**
